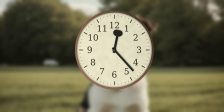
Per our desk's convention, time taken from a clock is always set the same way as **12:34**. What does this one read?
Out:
**12:23**
